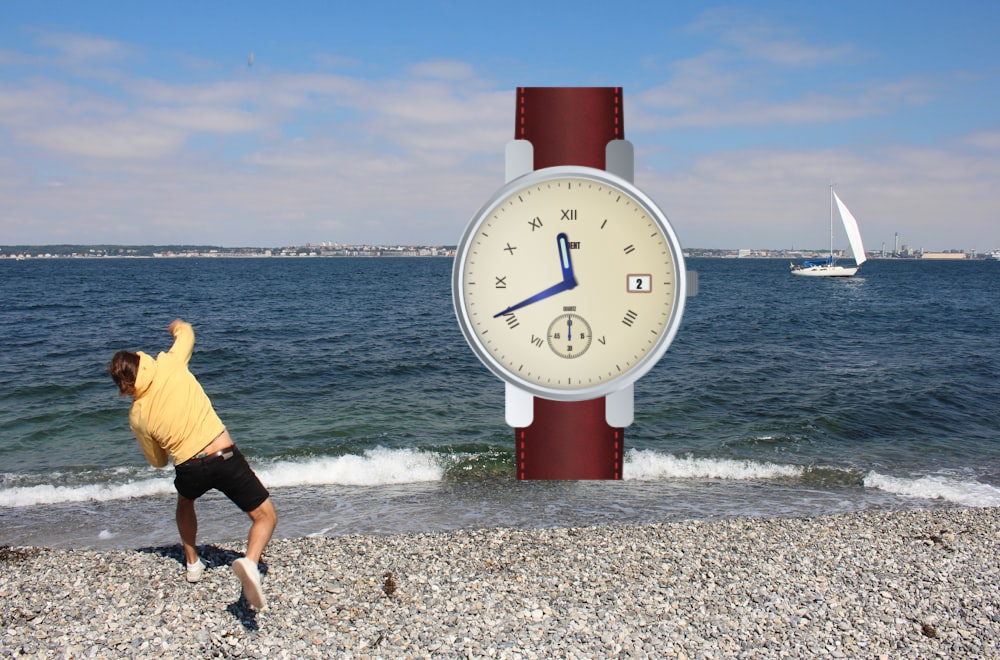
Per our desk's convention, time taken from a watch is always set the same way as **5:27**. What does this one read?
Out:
**11:41**
